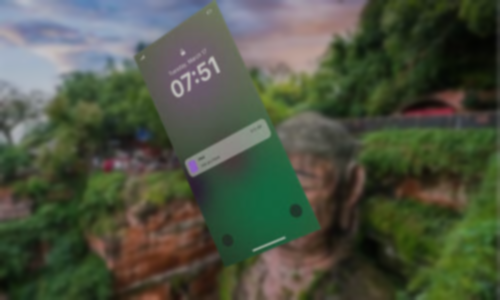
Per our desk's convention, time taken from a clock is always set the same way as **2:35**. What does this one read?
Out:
**7:51**
